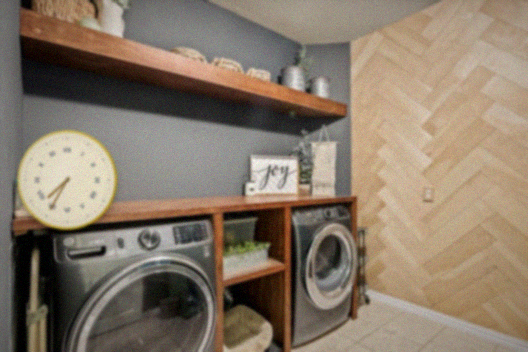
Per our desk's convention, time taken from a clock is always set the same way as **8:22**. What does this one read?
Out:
**7:35**
